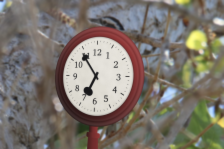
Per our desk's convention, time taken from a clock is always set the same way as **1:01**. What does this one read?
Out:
**6:54**
